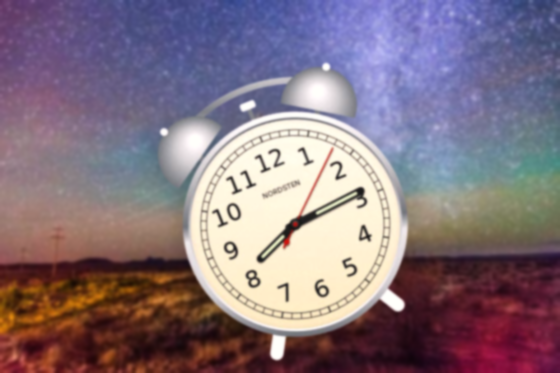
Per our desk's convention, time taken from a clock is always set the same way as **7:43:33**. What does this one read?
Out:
**8:14:08**
